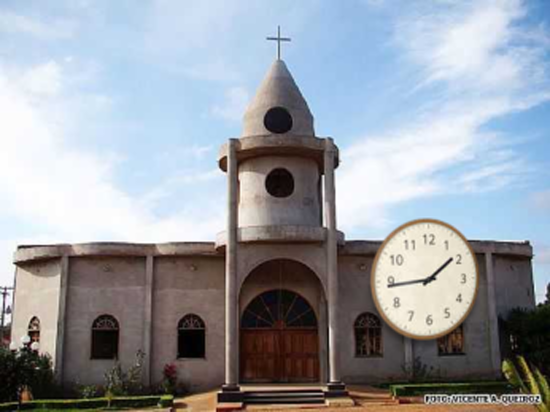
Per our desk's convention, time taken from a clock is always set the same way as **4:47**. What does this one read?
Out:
**1:44**
